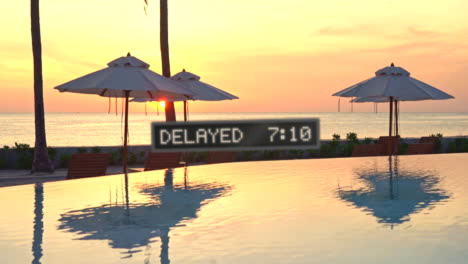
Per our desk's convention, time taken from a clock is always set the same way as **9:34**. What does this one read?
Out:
**7:10**
